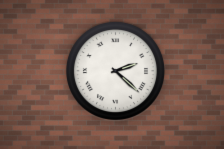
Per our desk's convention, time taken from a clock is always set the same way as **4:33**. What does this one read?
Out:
**2:22**
